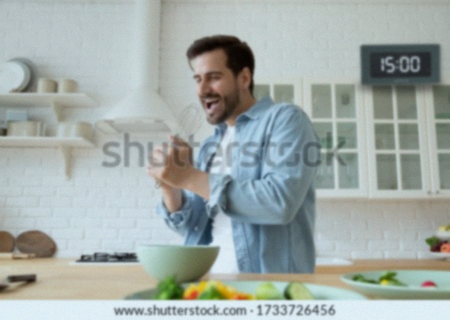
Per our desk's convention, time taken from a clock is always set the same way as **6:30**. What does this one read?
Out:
**15:00**
